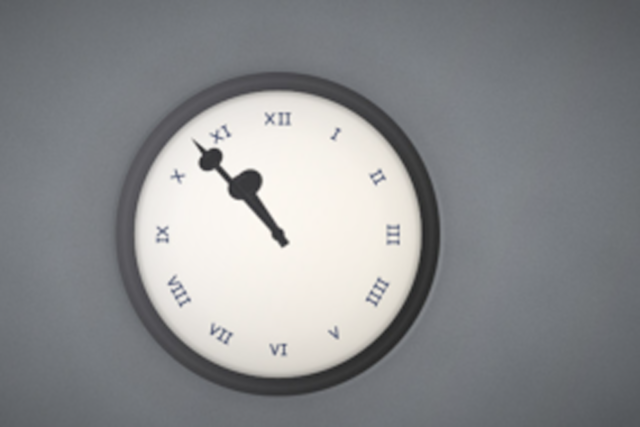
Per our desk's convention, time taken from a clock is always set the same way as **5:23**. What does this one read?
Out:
**10:53**
